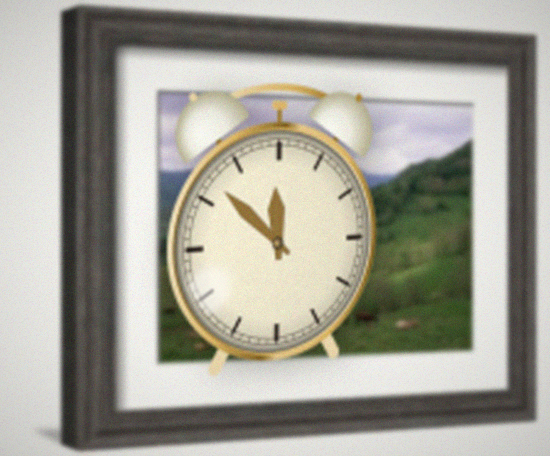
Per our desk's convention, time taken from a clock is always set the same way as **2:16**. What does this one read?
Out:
**11:52**
